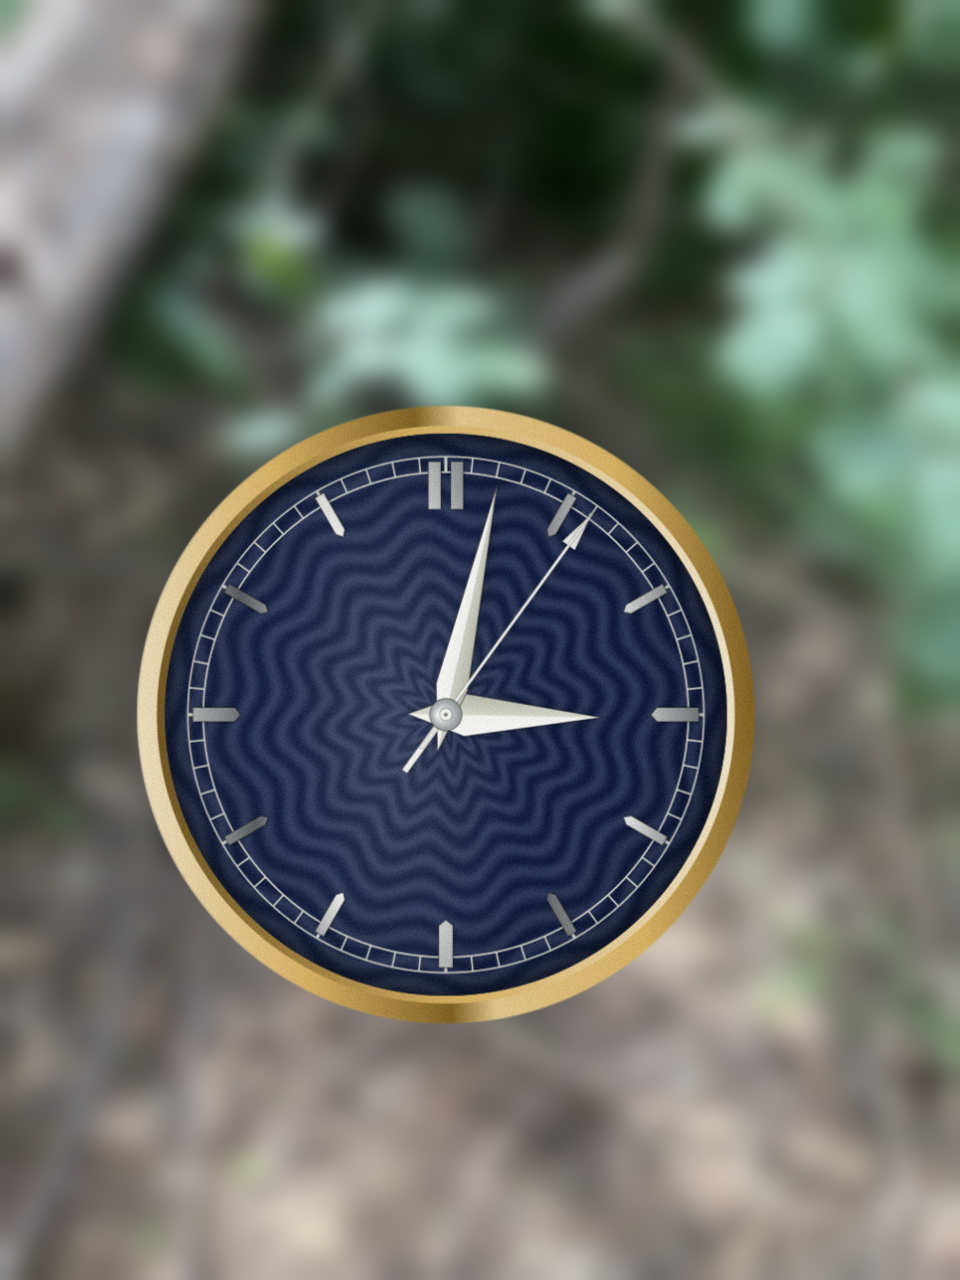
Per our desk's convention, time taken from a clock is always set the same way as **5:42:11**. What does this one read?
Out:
**3:02:06**
